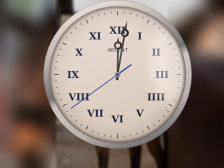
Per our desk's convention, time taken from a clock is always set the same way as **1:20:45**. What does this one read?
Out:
**12:01:39**
